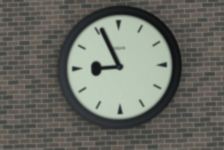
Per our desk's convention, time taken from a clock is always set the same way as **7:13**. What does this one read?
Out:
**8:56**
